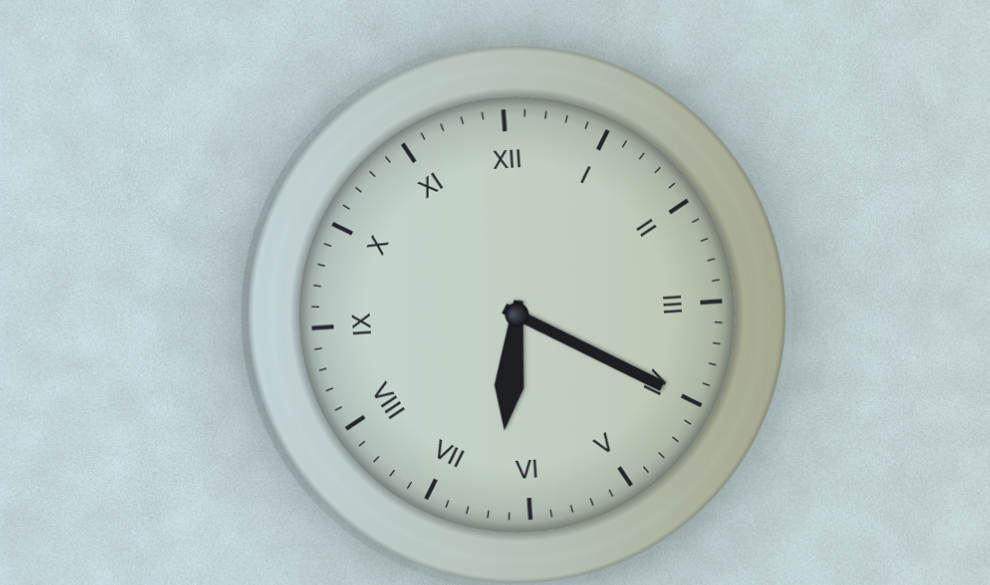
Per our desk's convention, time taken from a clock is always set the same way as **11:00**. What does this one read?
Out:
**6:20**
